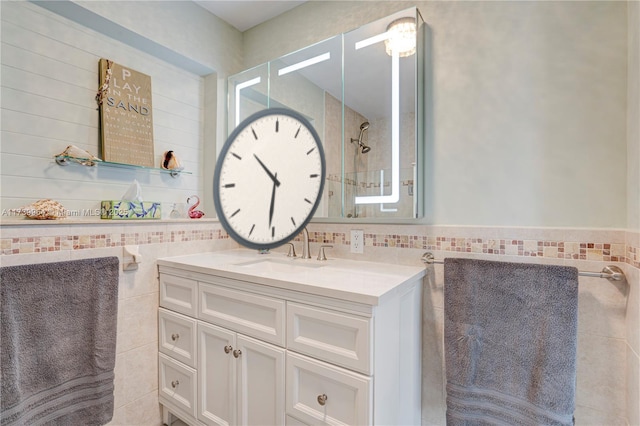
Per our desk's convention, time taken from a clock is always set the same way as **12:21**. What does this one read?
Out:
**10:31**
